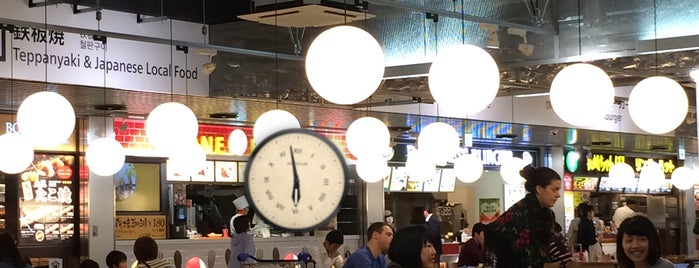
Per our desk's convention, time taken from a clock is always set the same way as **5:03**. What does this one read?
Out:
**5:58**
